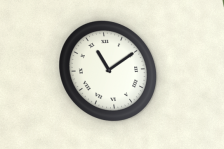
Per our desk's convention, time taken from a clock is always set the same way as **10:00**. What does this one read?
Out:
**11:10**
